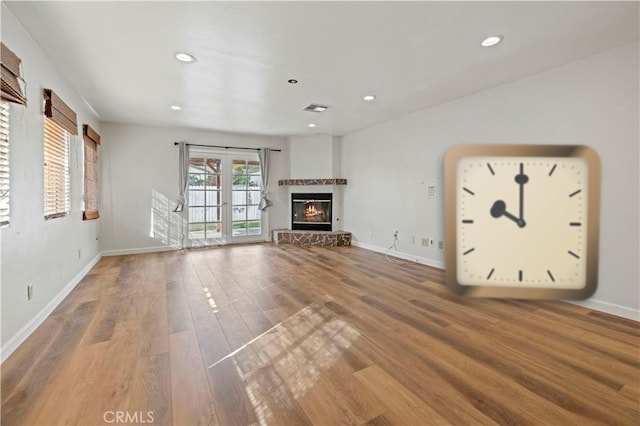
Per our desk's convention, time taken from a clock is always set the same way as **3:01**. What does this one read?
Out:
**10:00**
